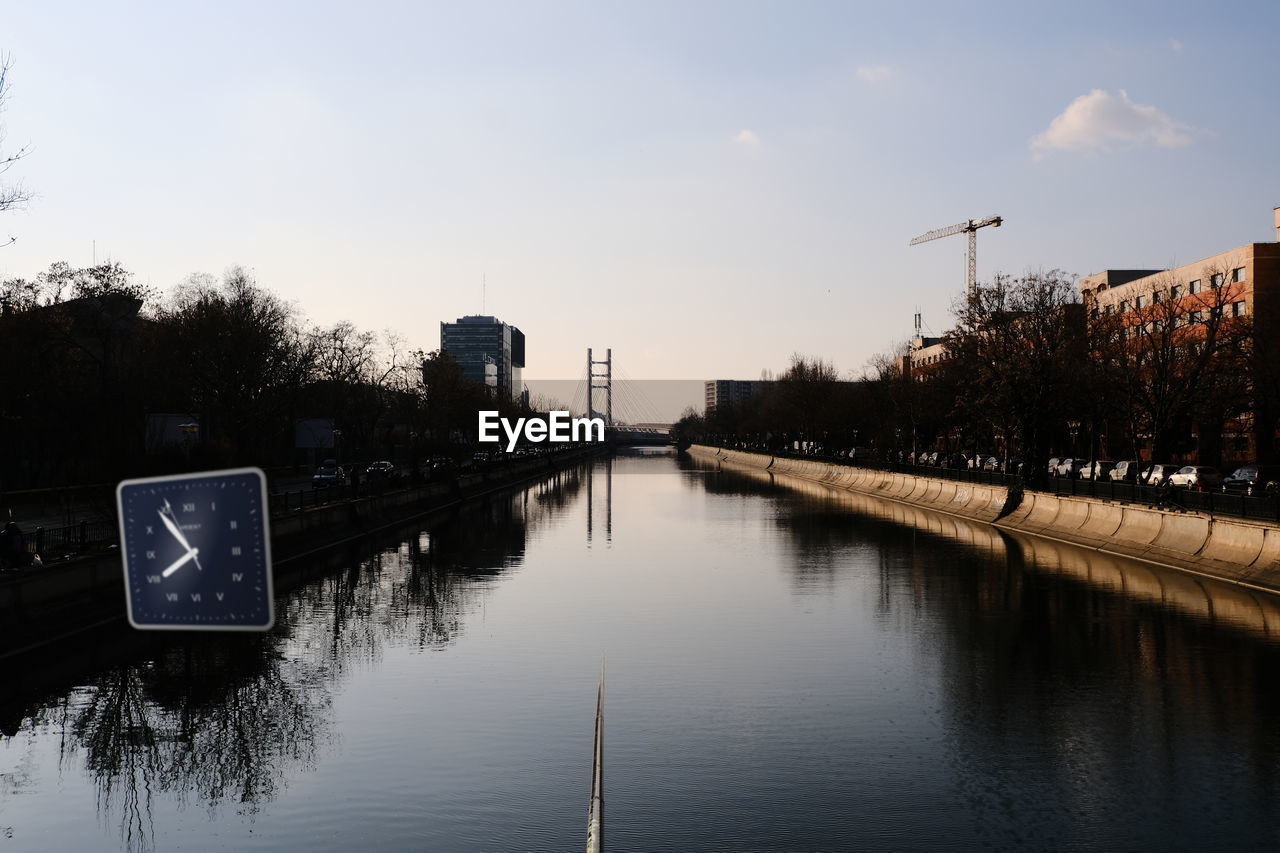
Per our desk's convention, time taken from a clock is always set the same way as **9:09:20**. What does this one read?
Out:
**7:53:56**
